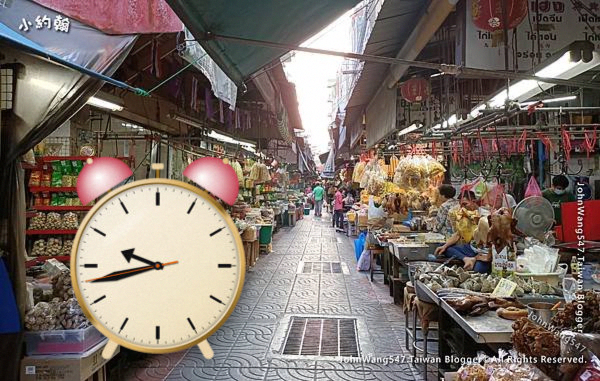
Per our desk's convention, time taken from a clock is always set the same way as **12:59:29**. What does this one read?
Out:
**9:42:43**
